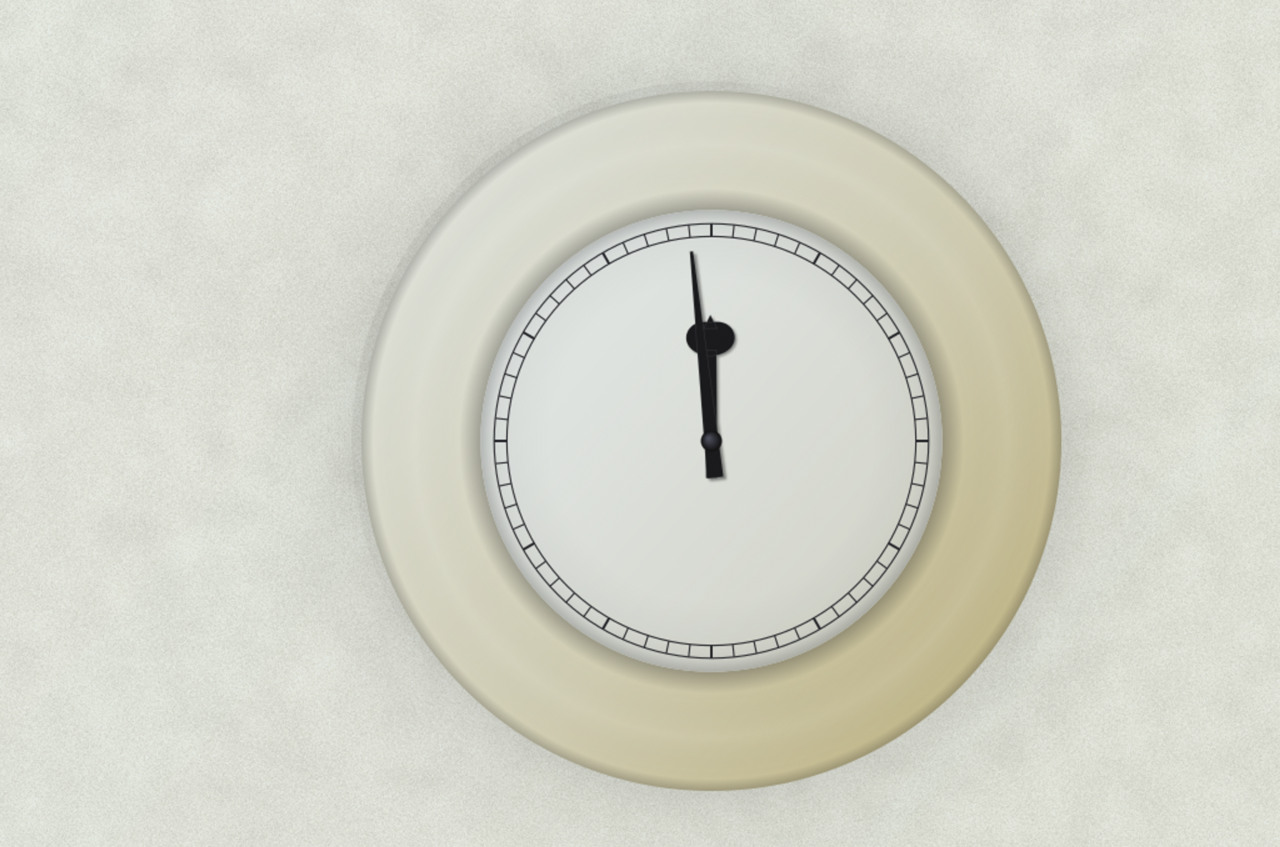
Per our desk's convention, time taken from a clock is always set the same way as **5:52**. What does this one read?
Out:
**11:59**
